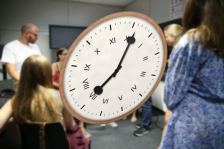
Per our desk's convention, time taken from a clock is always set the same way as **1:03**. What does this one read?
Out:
**7:01**
